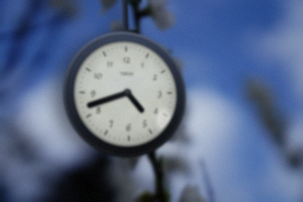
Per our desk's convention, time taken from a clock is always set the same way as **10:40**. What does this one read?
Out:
**4:42**
